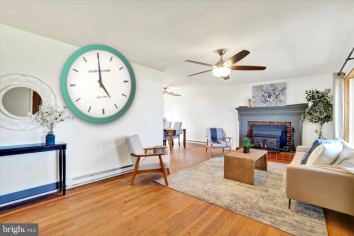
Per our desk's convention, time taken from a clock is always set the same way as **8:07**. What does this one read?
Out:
**5:00**
